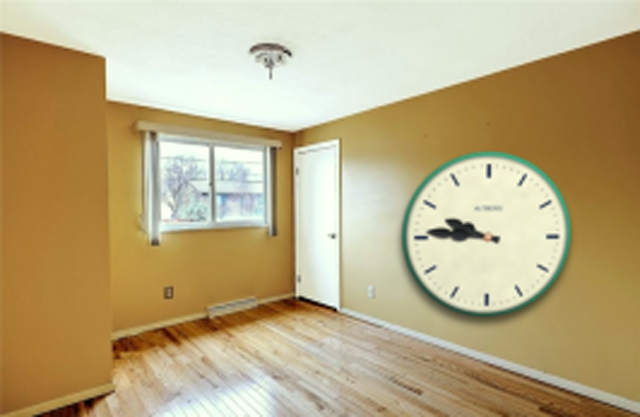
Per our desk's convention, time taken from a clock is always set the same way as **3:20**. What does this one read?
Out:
**9:46**
